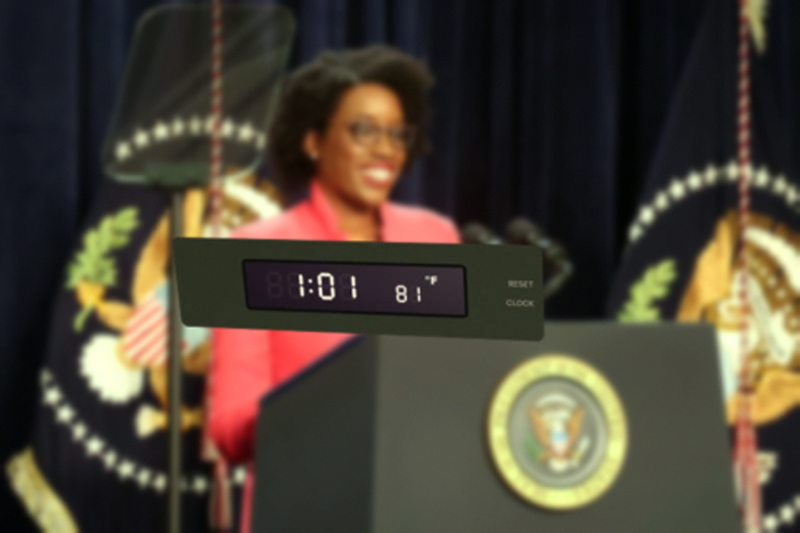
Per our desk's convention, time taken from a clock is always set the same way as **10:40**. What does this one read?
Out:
**1:01**
